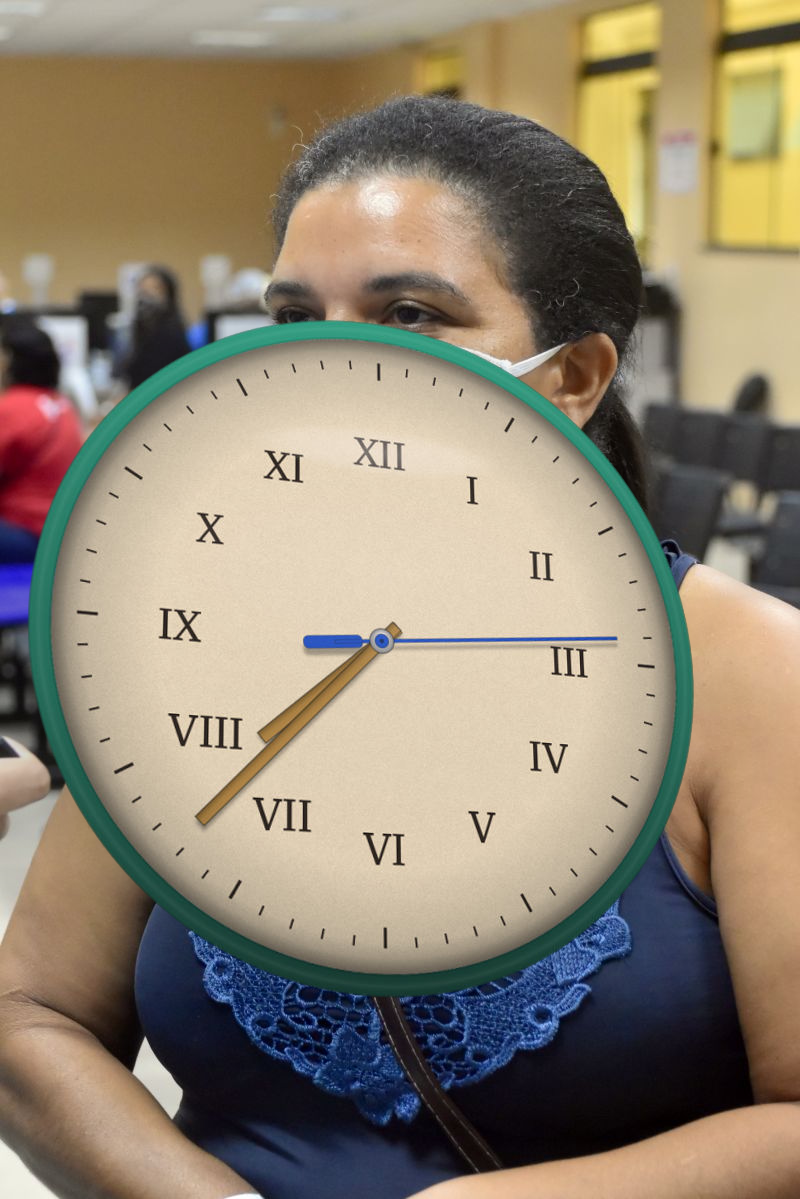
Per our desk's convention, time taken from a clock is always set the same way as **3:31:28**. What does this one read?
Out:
**7:37:14**
